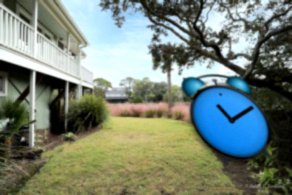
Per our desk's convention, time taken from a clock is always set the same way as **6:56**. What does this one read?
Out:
**11:11**
